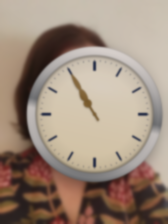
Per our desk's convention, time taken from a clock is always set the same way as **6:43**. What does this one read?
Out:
**10:55**
